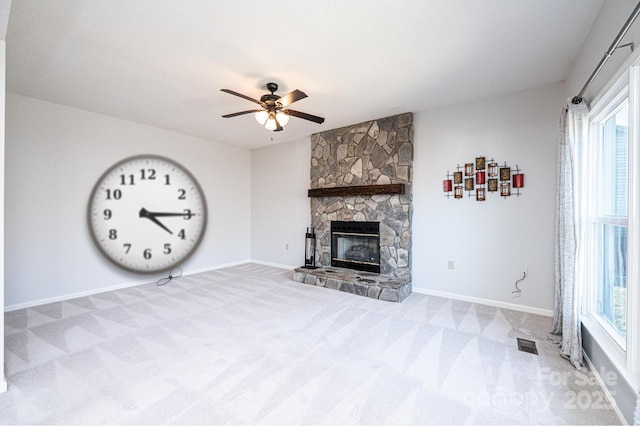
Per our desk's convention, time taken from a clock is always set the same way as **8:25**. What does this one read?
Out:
**4:15**
